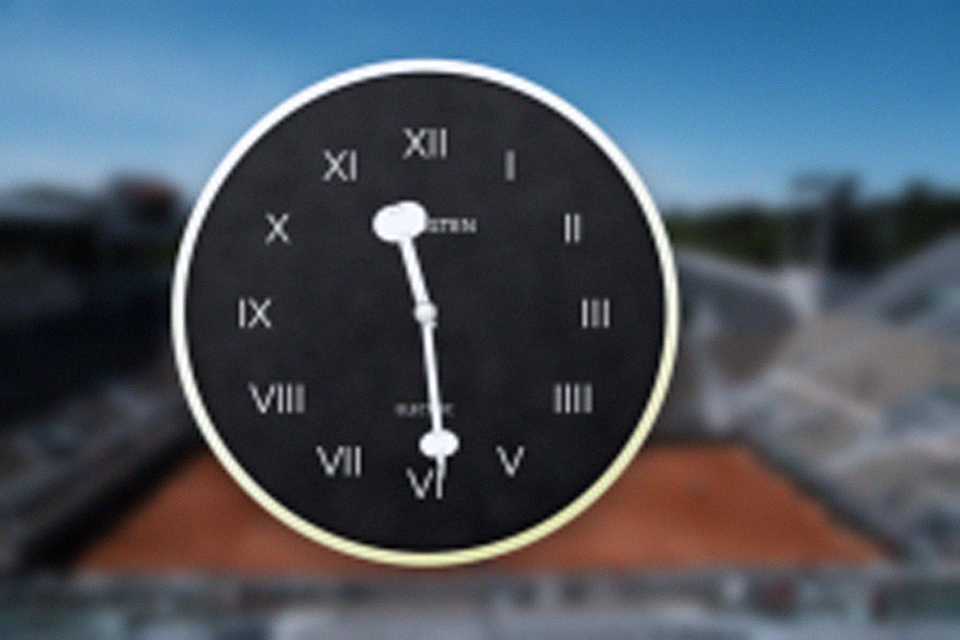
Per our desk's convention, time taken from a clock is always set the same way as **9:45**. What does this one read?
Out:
**11:29**
